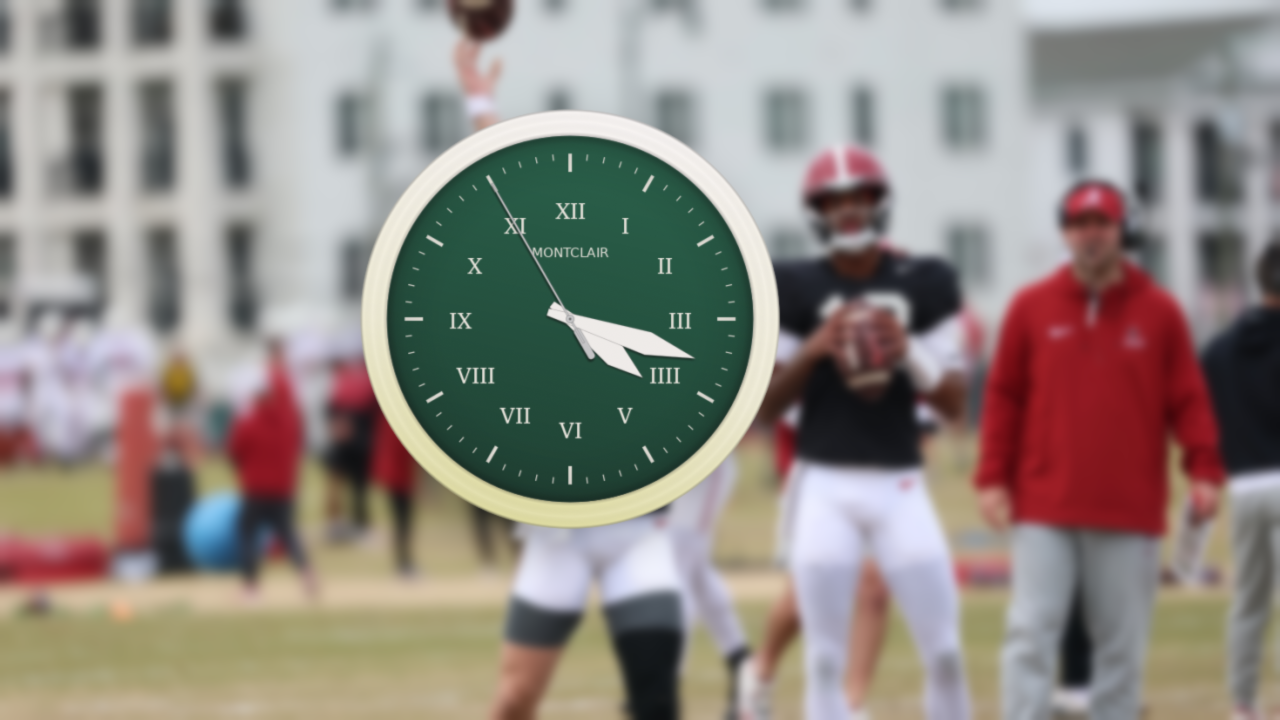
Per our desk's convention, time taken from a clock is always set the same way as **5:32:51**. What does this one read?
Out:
**4:17:55**
